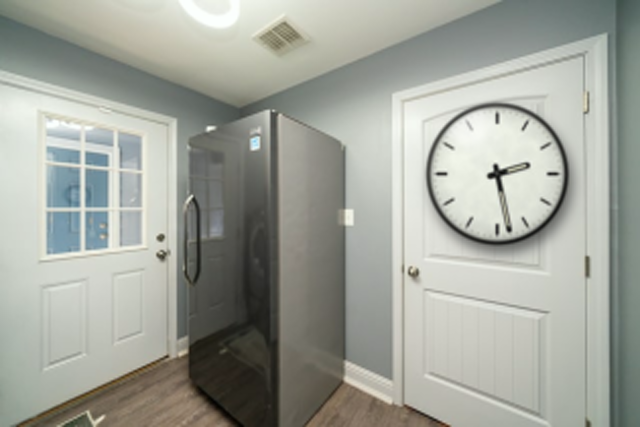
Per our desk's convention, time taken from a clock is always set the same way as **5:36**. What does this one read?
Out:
**2:28**
